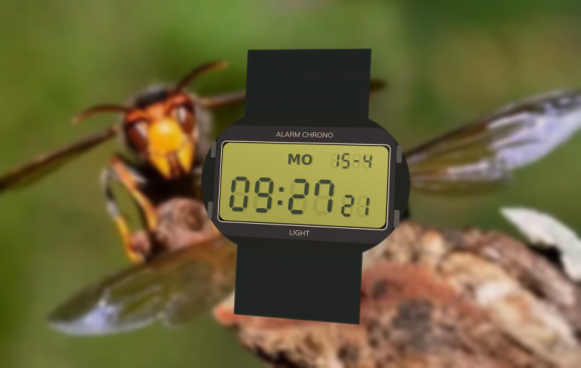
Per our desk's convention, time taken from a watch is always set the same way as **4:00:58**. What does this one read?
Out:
**9:27:21**
